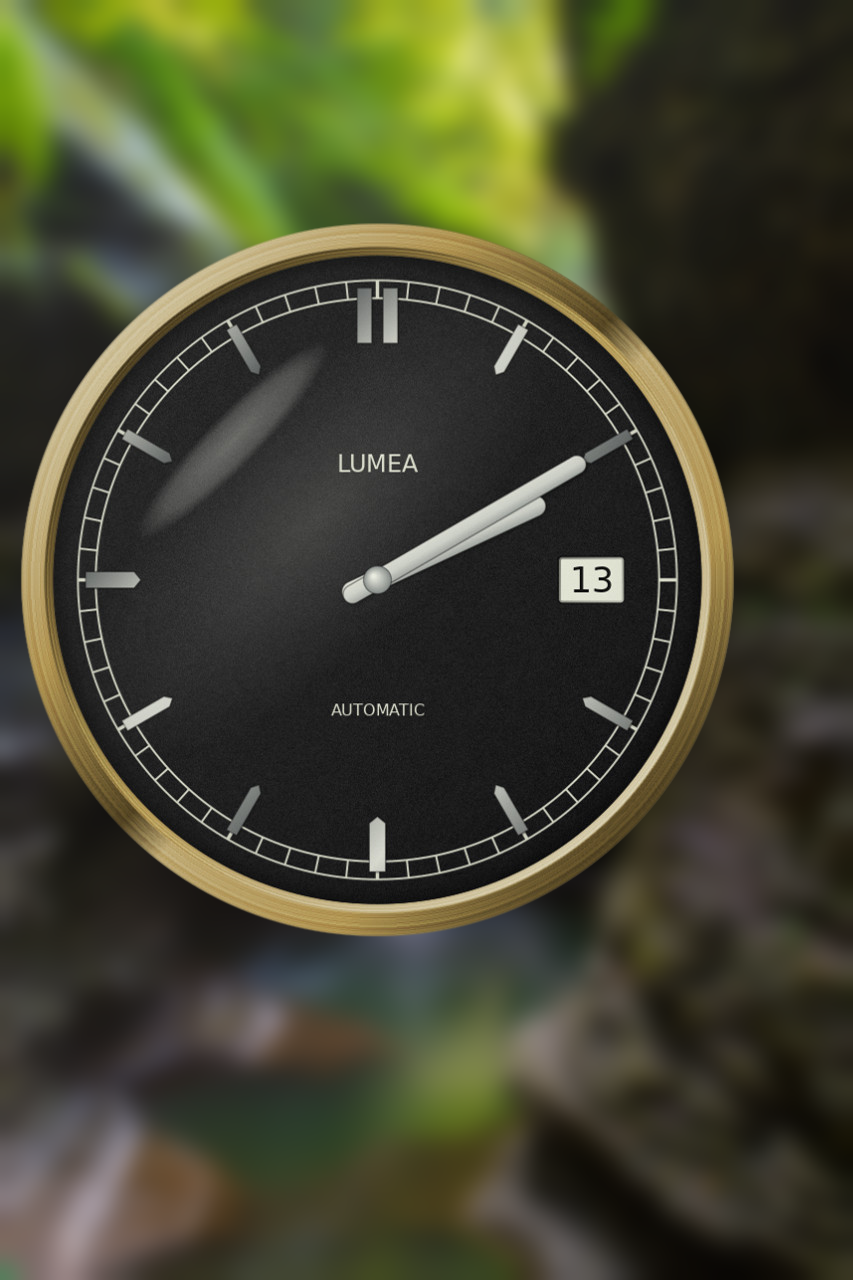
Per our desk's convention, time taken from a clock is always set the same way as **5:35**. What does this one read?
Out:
**2:10**
